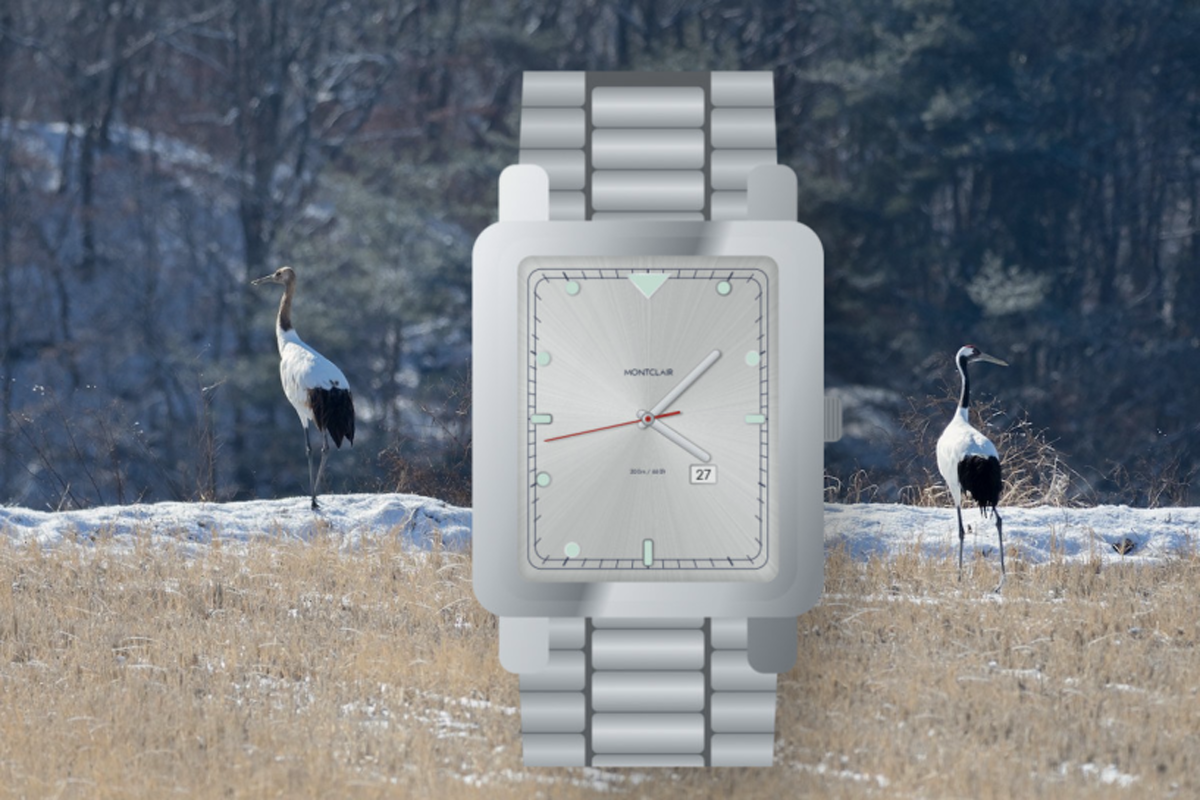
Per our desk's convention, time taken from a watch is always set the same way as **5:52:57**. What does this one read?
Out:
**4:07:43**
